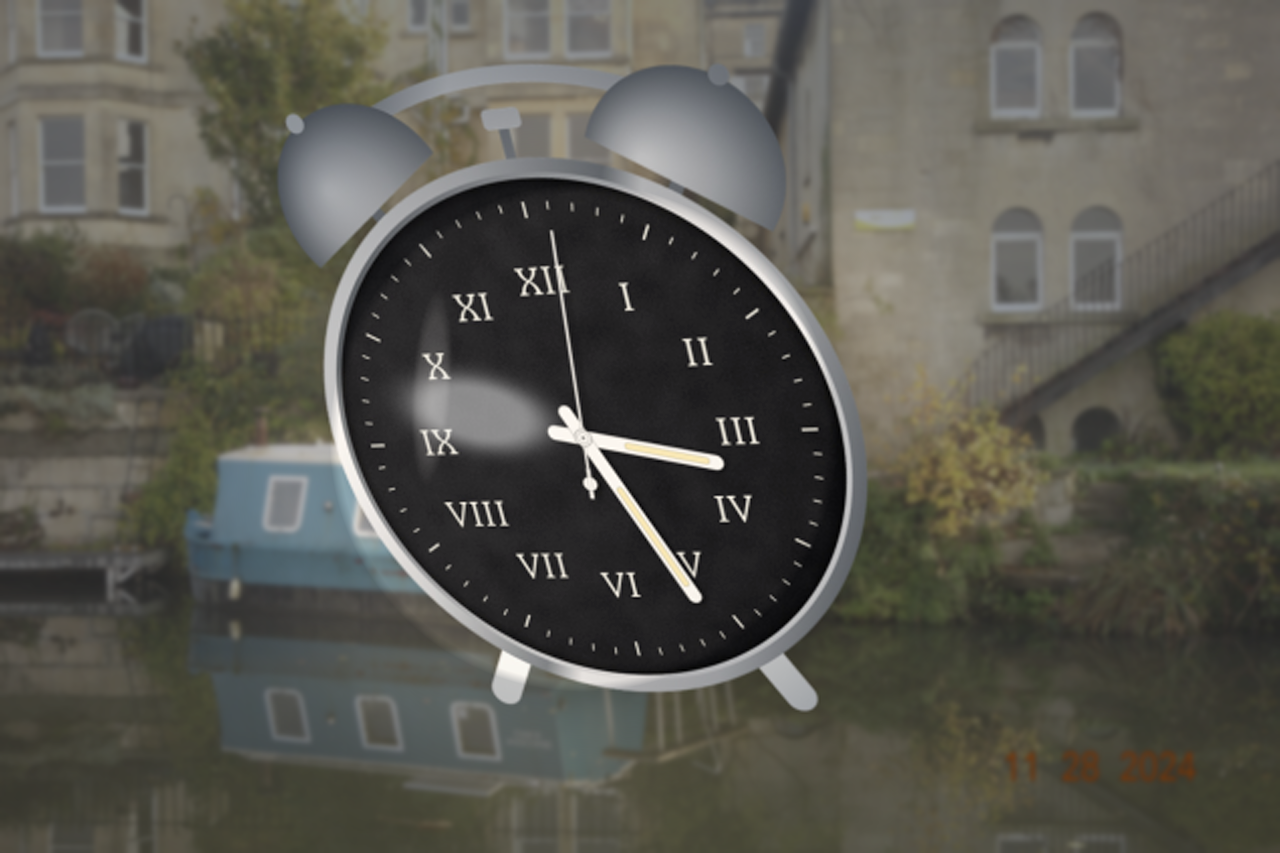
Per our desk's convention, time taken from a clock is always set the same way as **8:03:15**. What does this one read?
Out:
**3:26:01**
